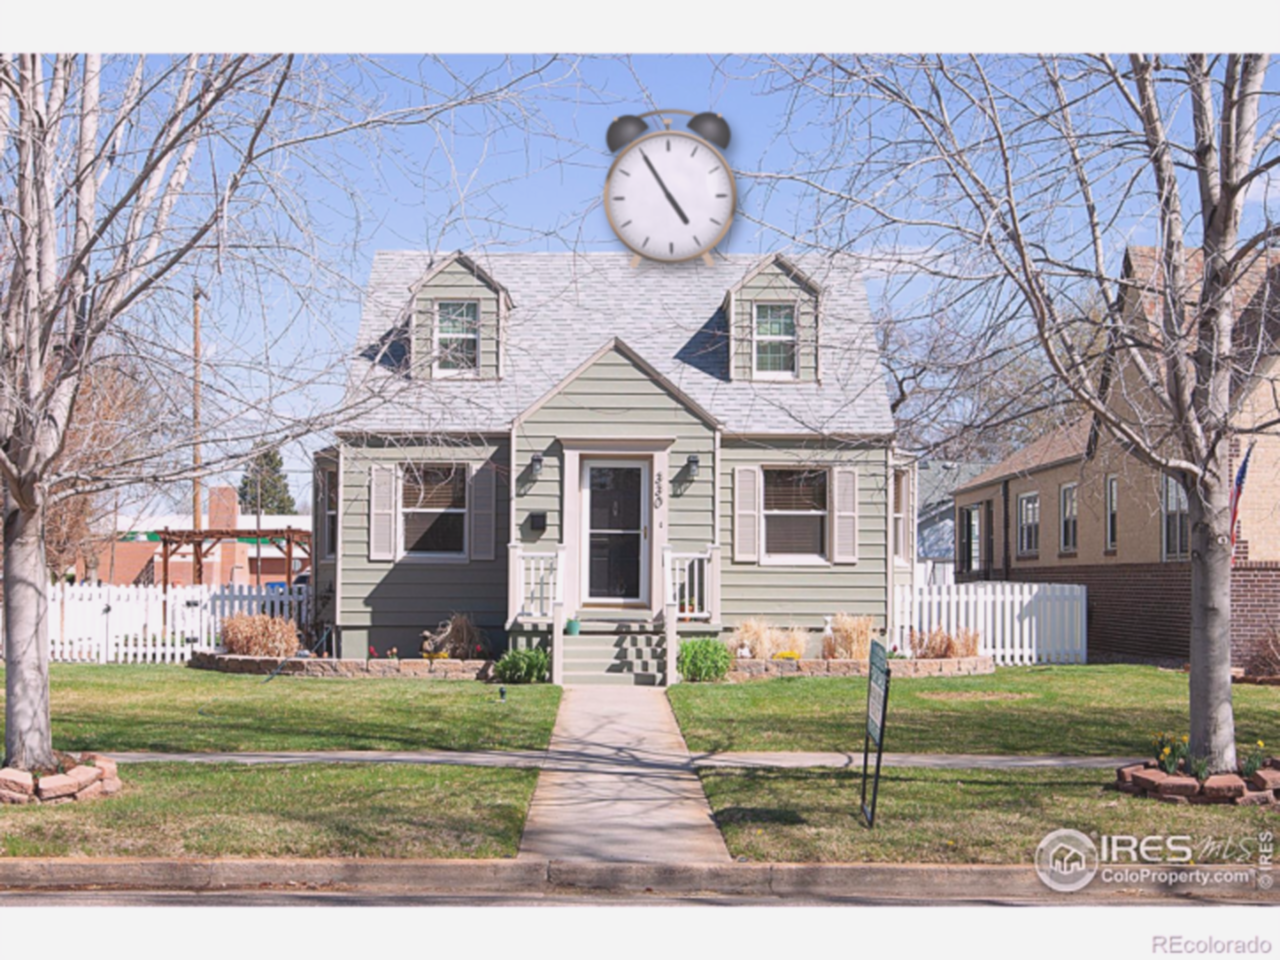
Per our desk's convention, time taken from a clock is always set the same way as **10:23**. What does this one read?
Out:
**4:55**
